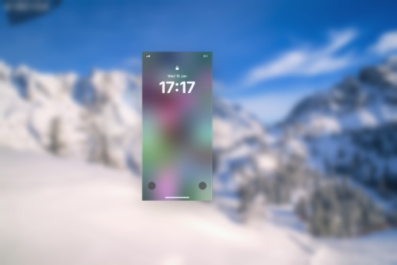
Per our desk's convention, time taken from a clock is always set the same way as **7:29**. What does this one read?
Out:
**17:17**
